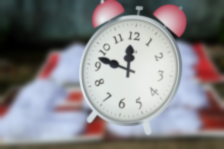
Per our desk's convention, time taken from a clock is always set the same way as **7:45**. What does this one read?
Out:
**11:47**
